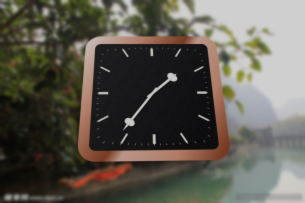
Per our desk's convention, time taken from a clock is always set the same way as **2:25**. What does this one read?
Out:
**1:36**
